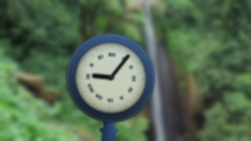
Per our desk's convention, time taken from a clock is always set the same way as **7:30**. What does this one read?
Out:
**9:06**
